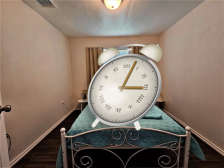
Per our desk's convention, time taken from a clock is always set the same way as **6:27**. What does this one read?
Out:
**3:03**
